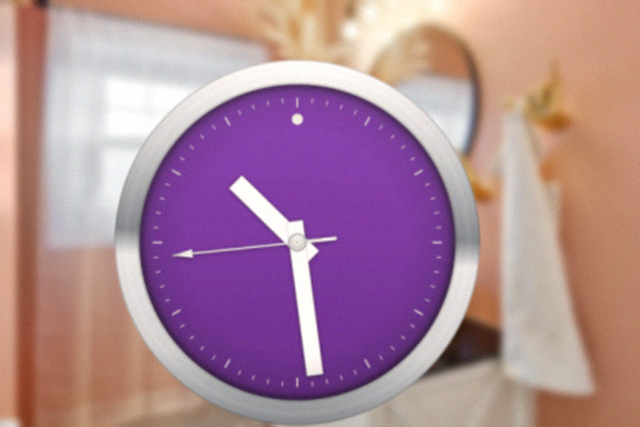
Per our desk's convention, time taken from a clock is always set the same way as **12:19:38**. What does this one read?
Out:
**10:28:44**
